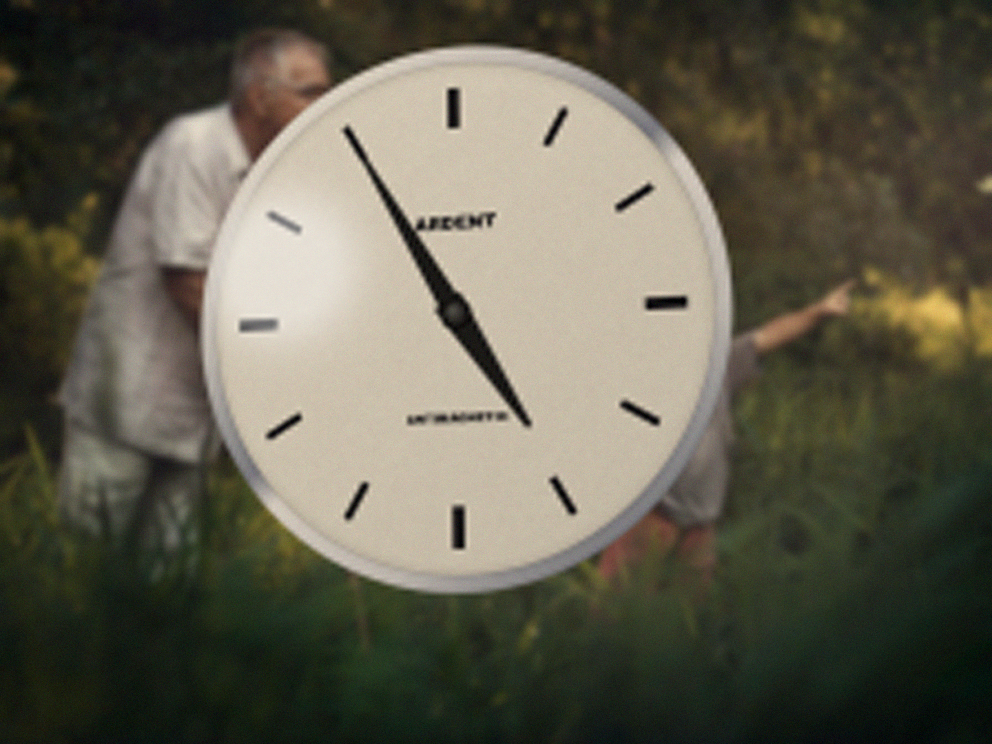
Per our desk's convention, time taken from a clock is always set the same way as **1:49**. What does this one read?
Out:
**4:55**
